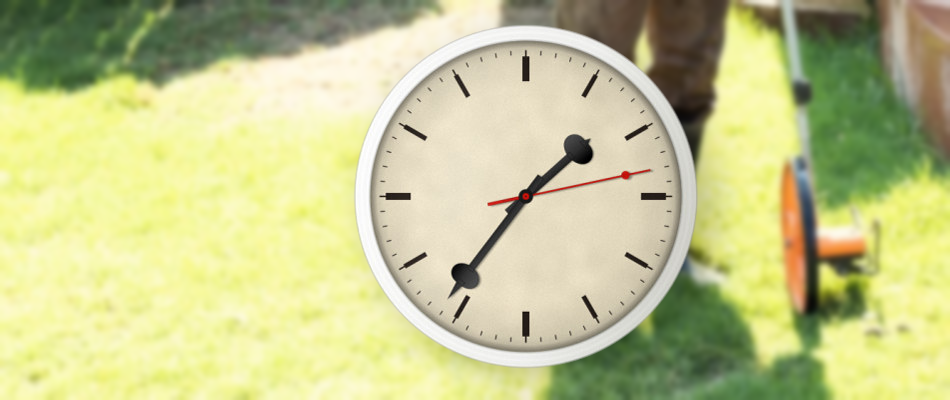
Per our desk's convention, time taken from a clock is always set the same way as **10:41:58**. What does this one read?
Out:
**1:36:13**
